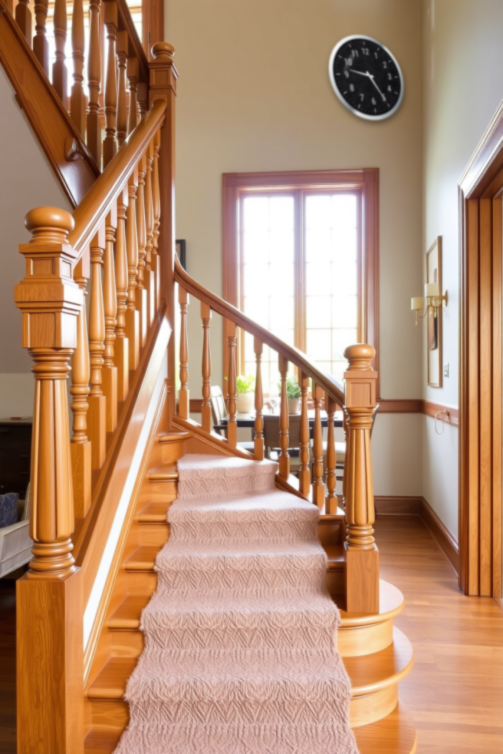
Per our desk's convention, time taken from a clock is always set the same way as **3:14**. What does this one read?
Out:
**9:25**
